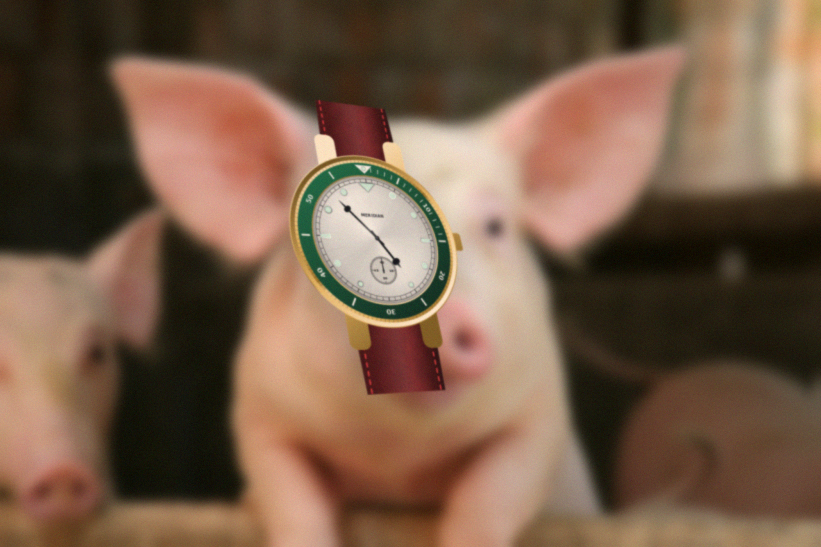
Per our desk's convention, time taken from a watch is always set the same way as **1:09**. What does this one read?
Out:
**4:53**
